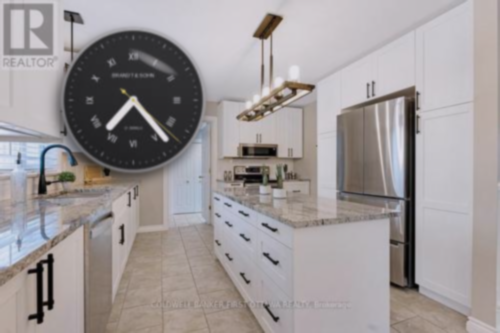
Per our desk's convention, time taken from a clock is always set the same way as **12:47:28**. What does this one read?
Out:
**7:23:22**
